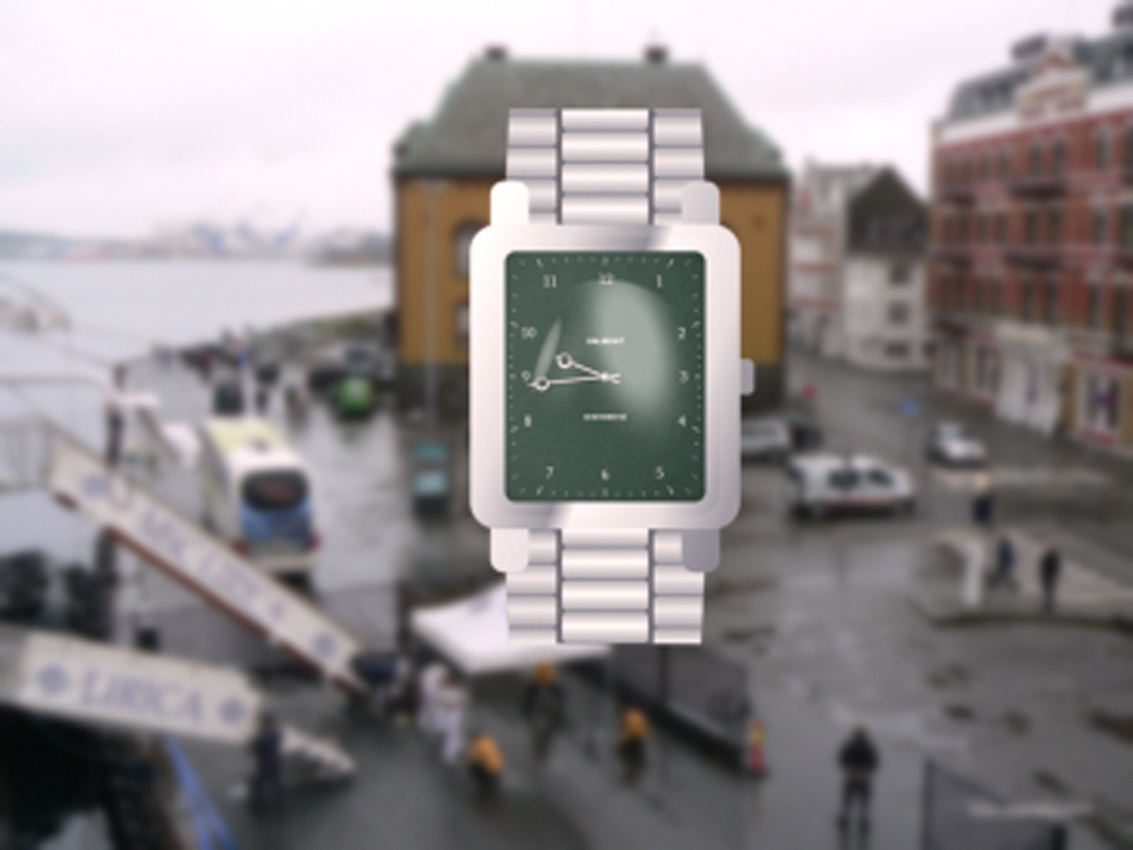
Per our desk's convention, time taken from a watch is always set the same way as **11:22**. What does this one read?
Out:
**9:44**
